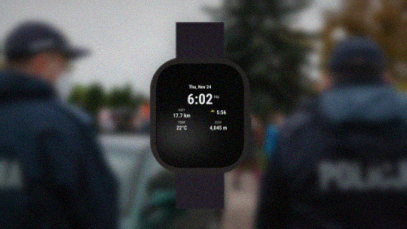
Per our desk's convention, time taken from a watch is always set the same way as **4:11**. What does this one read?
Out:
**6:02**
